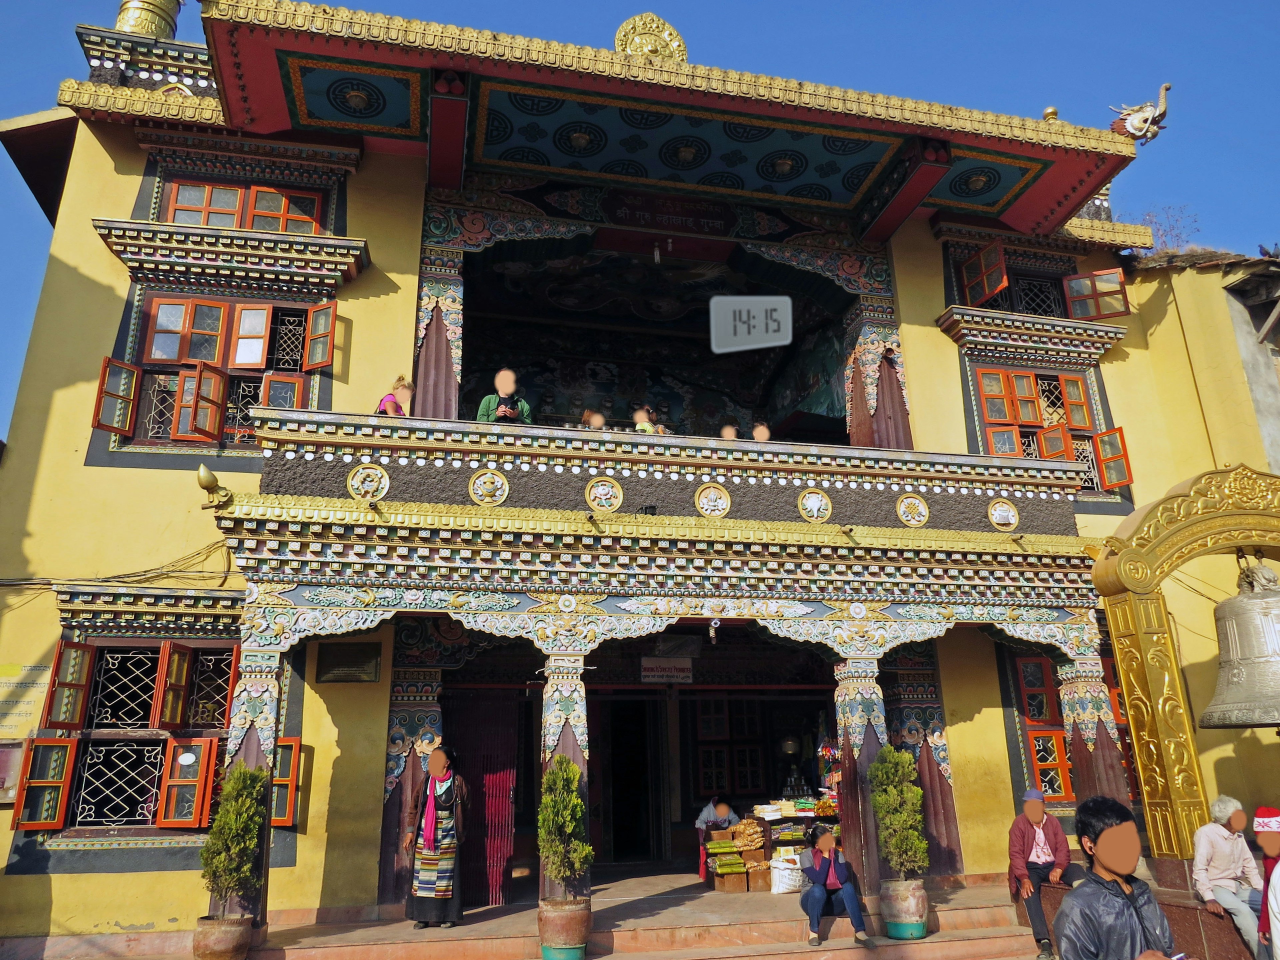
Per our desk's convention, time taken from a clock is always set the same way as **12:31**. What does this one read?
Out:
**14:15**
